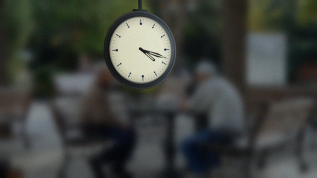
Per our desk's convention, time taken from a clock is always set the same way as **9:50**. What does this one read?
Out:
**4:18**
